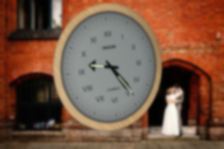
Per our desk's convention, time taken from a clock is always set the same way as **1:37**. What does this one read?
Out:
**9:24**
